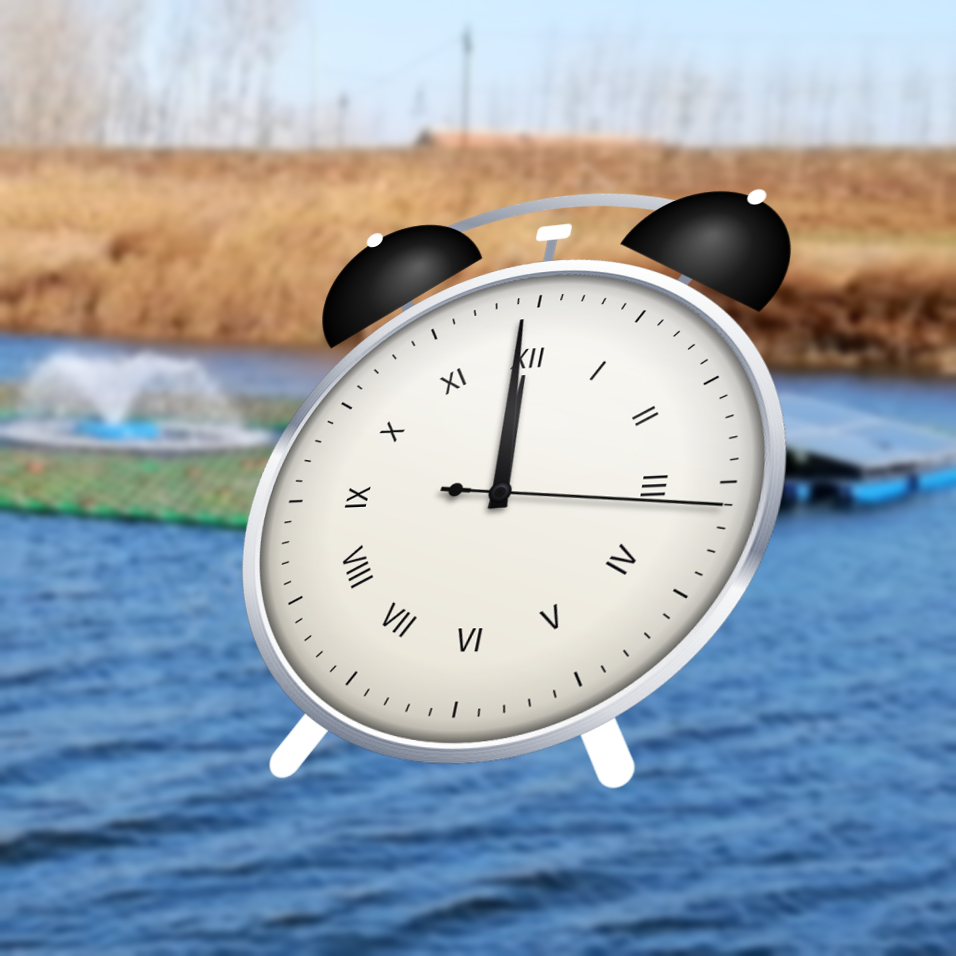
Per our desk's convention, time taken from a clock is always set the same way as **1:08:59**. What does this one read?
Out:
**11:59:16**
